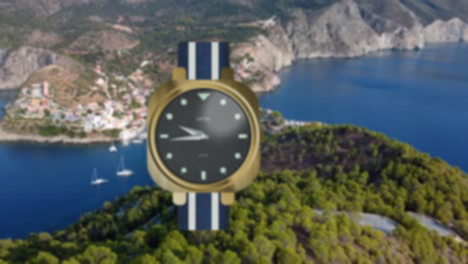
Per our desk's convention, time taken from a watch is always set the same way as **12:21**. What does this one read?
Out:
**9:44**
